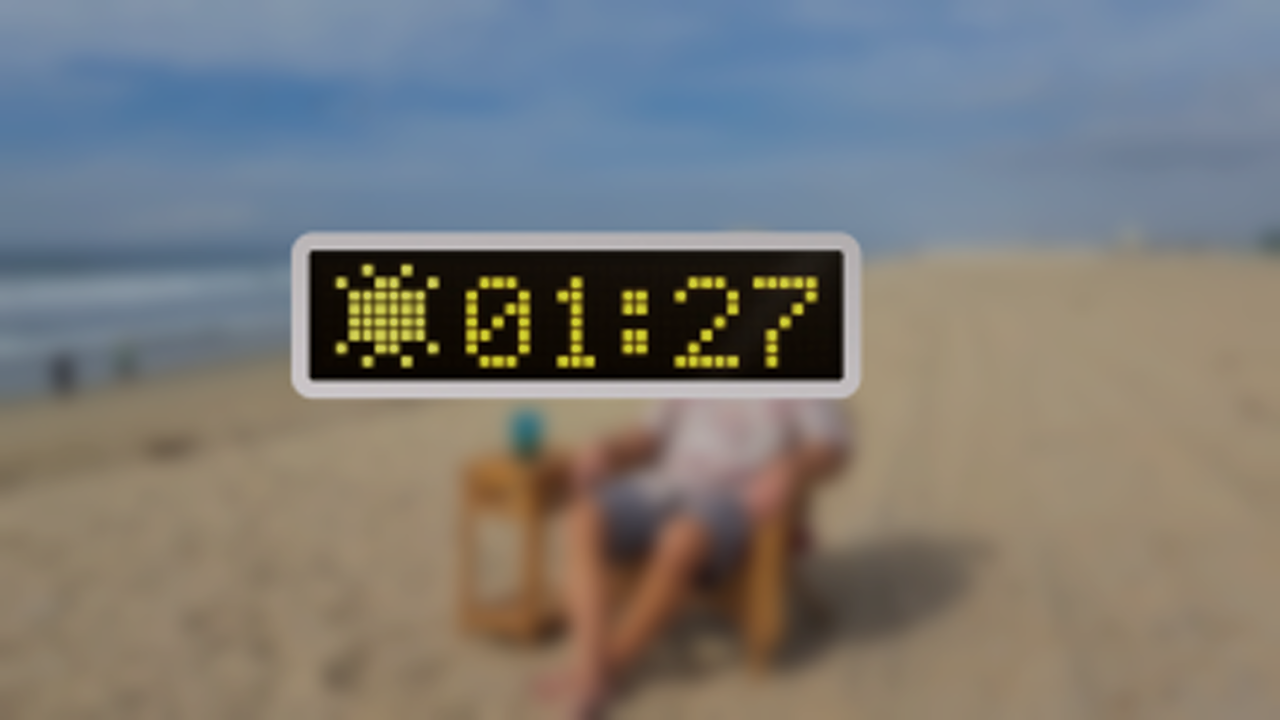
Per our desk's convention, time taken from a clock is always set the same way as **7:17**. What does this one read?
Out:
**1:27**
